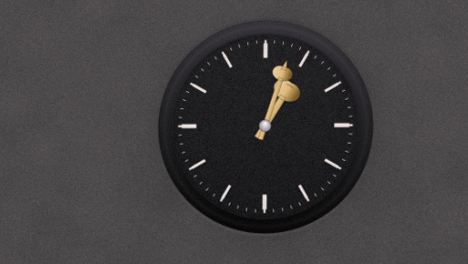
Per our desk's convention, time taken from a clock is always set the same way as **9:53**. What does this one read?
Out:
**1:03**
